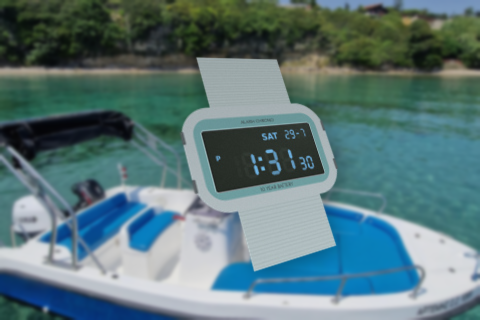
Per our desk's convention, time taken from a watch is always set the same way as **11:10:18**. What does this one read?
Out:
**1:31:30**
